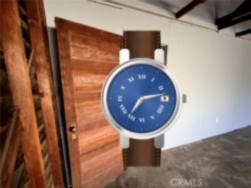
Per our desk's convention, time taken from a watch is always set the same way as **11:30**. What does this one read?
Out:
**7:13**
